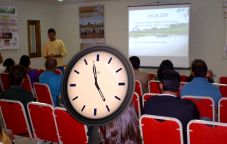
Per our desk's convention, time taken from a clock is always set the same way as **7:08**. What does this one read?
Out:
**4:58**
